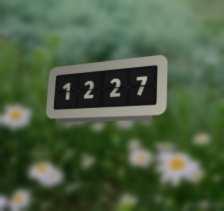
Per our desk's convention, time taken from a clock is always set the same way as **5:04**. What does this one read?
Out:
**12:27**
